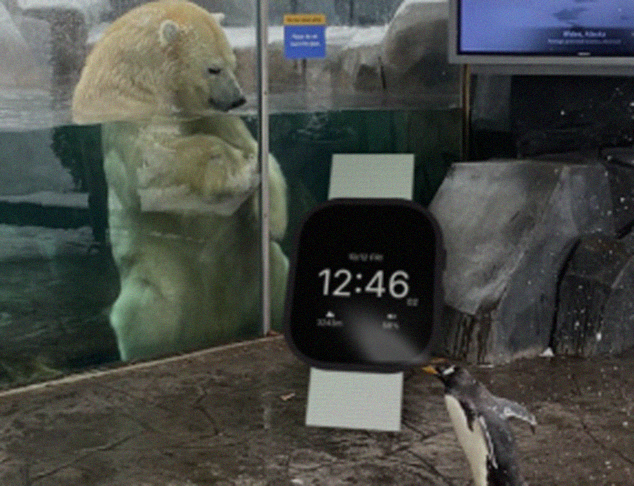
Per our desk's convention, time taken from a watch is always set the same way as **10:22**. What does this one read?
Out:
**12:46**
